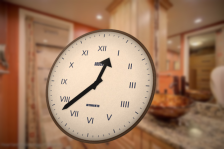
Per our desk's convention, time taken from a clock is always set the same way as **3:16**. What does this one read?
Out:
**12:38**
